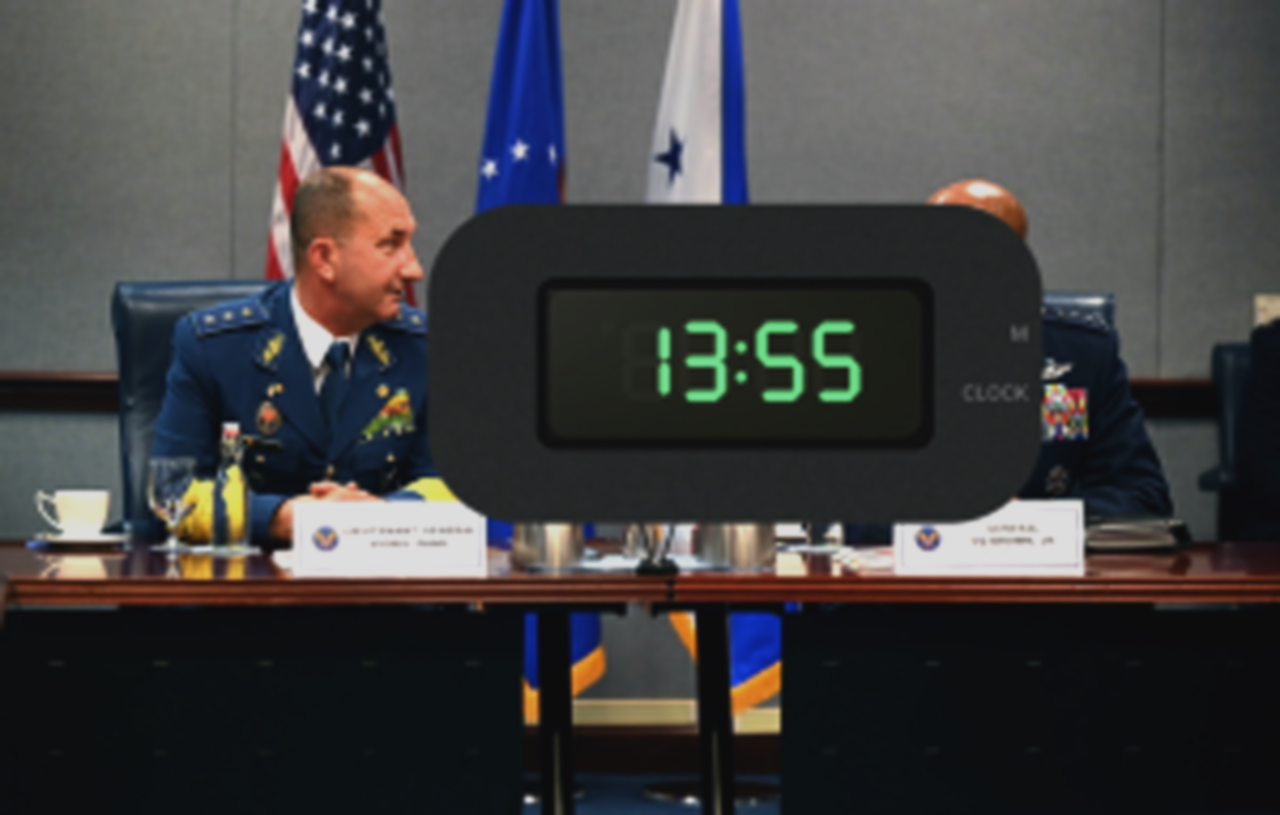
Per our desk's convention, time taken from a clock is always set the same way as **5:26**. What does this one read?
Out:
**13:55**
